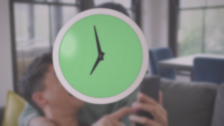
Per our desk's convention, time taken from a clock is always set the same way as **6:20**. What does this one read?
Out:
**6:58**
